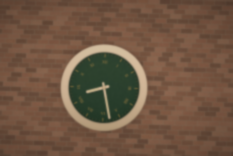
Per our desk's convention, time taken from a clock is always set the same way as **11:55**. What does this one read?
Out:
**8:28**
